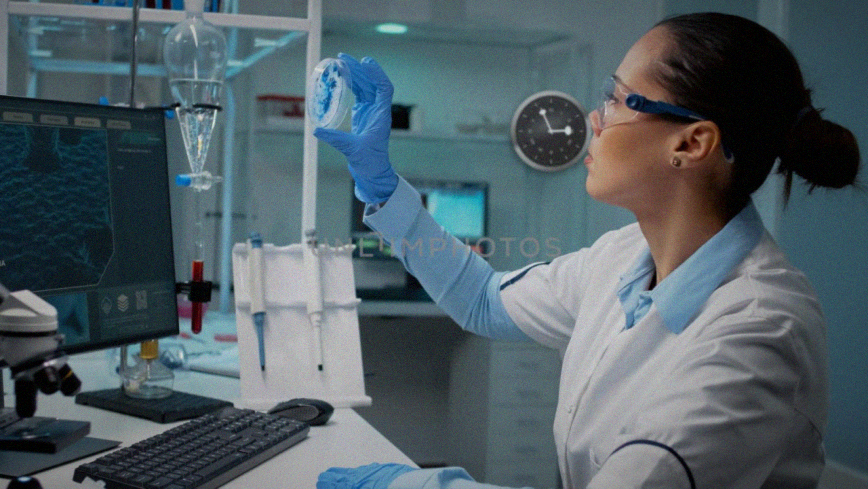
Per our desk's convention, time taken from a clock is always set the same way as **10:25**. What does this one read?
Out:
**2:56**
